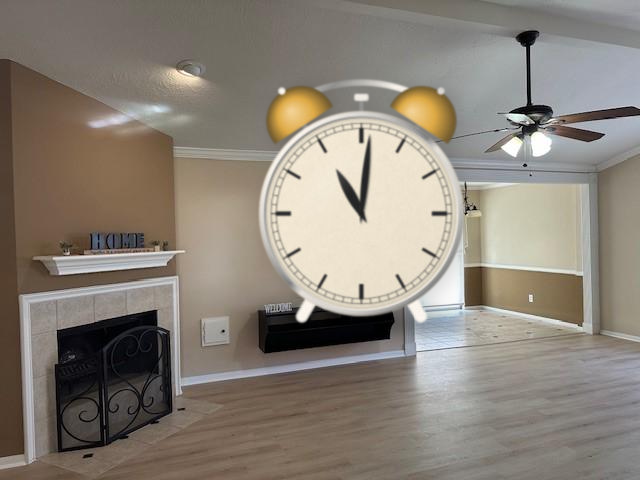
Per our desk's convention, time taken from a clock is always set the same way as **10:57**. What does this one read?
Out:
**11:01**
